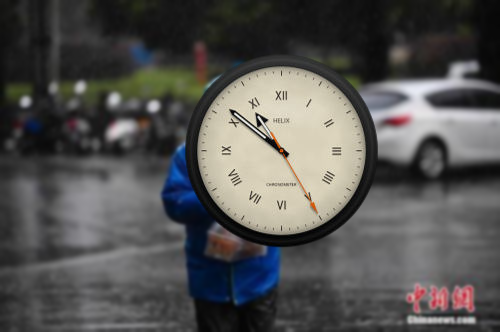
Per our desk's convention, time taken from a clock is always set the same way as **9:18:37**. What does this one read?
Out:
**10:51:25**
